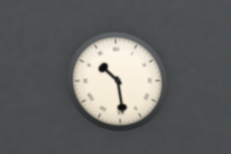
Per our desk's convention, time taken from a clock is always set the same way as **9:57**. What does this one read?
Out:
**10:29**
